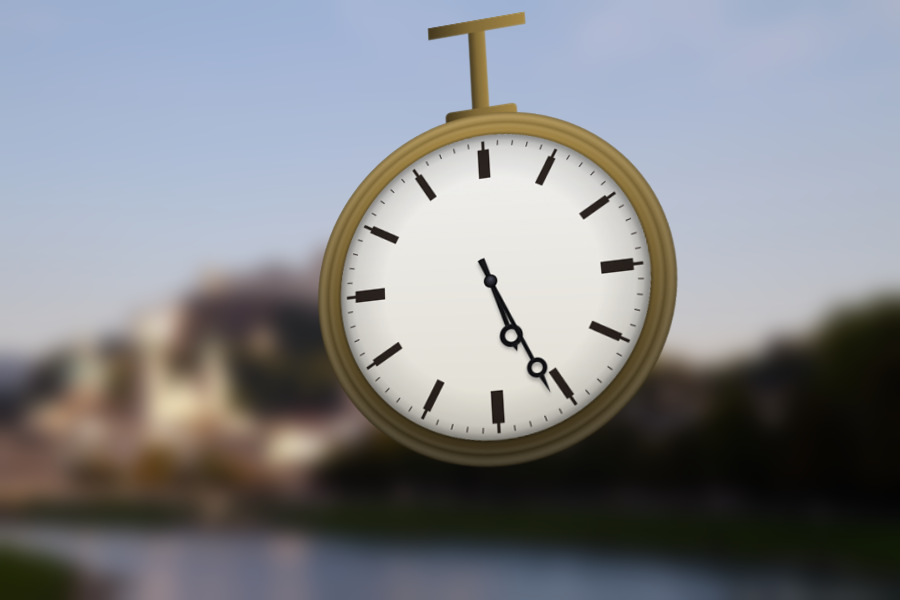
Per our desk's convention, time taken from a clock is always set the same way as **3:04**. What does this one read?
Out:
**5:26**
